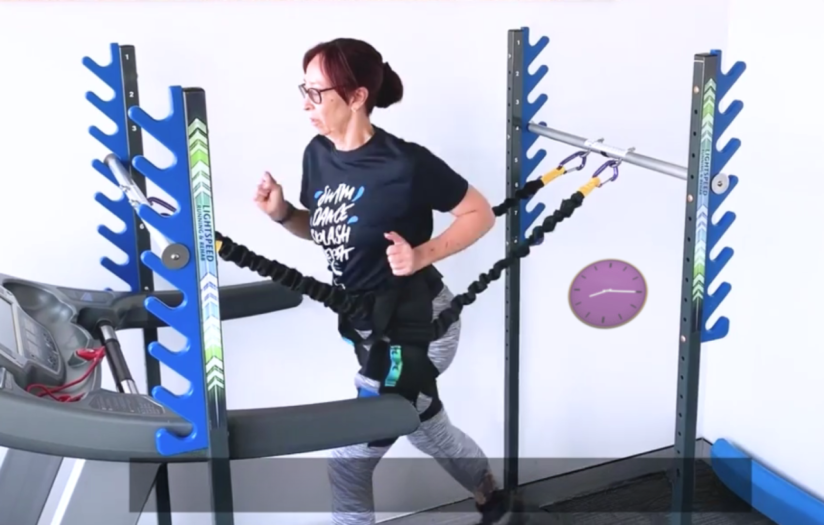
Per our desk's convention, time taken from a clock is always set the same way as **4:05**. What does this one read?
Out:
**8:15**
